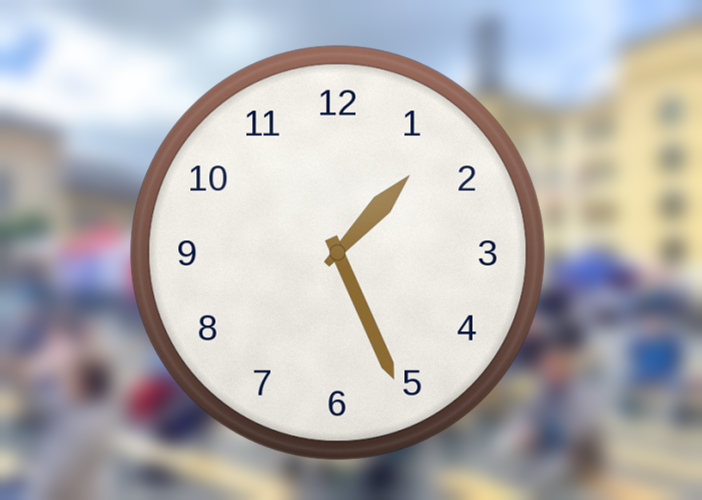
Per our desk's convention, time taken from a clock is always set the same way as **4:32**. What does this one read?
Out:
**1:26**
